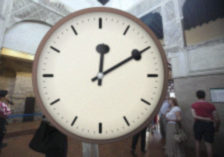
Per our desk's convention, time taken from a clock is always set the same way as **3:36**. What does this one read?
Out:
**12:10**
